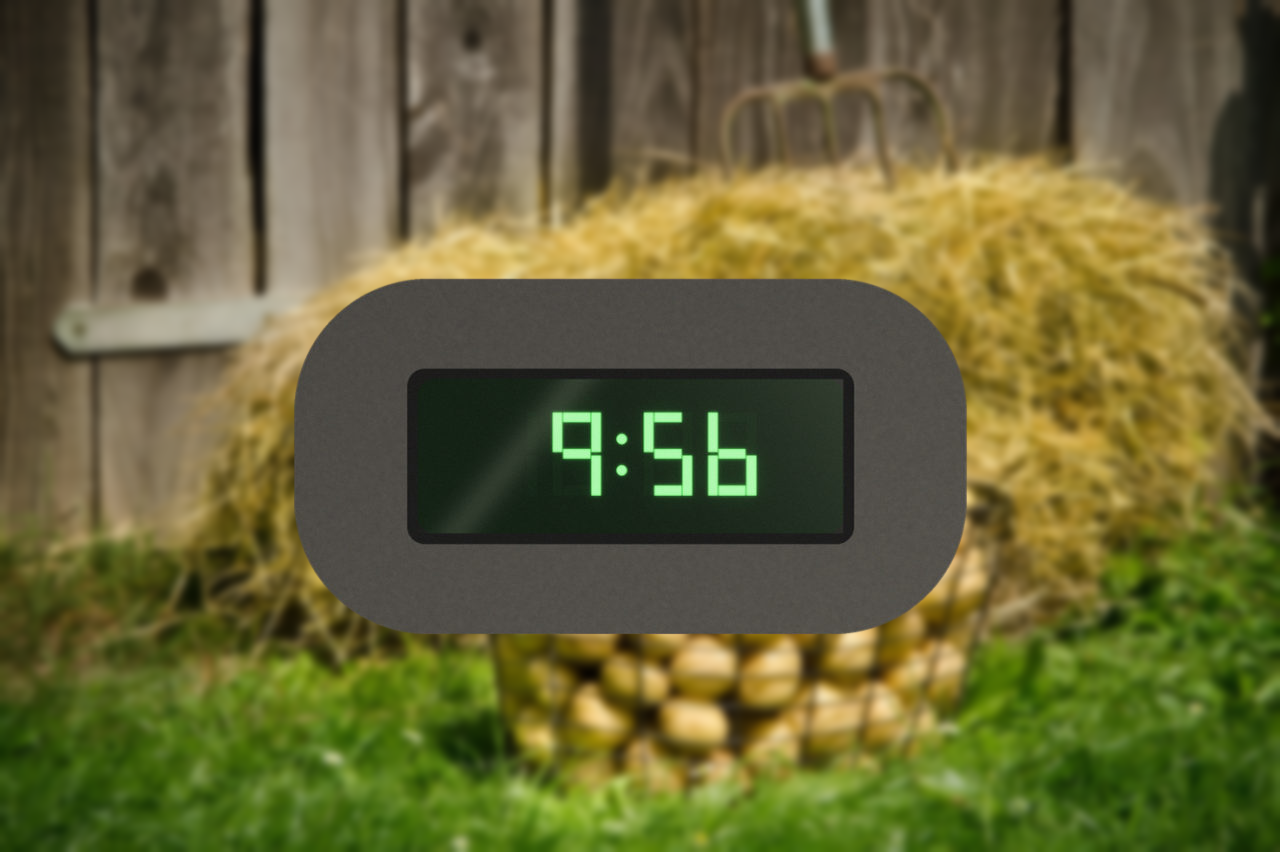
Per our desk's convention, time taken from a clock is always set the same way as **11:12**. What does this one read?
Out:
**9:56**
